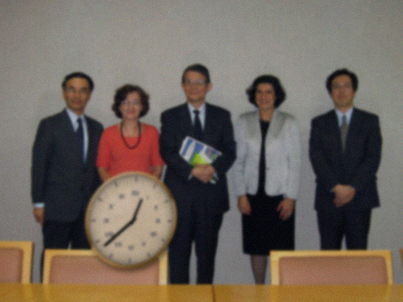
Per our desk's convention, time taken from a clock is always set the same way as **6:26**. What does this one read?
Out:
**12:38**
